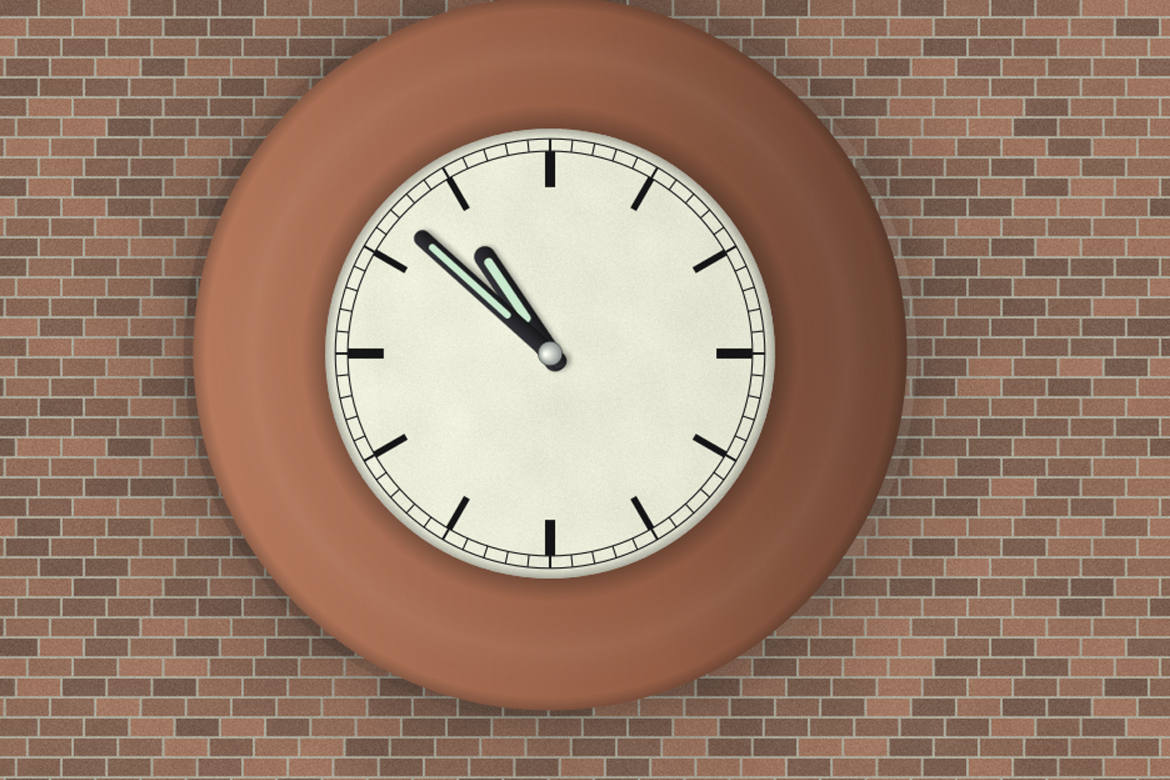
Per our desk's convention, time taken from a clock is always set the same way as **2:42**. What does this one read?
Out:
**10:52**
